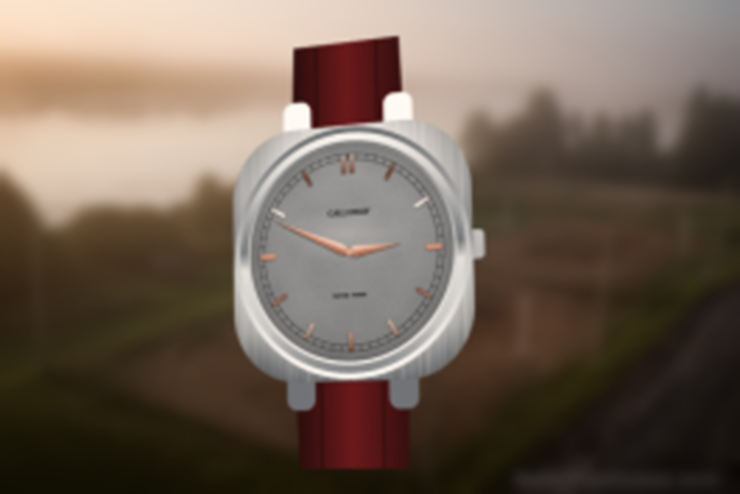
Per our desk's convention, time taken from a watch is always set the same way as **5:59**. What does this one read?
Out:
**2:49**
